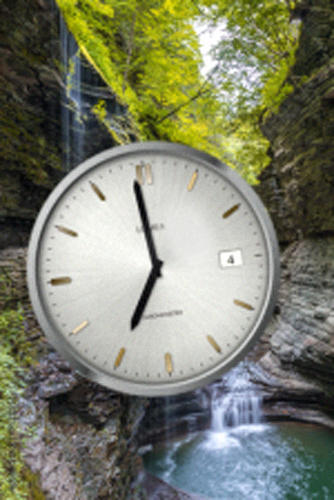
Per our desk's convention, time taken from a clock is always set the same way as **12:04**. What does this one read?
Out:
**6:59**
